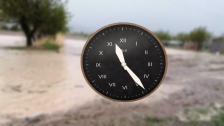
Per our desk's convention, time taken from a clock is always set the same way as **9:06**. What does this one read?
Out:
**11:24**
